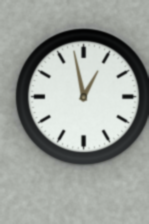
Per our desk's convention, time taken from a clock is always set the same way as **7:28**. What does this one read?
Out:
**12:58**
